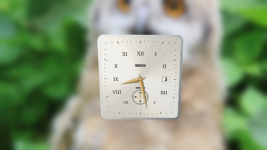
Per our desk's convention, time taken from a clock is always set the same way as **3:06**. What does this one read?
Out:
**8:28**
